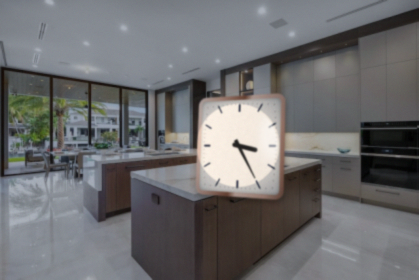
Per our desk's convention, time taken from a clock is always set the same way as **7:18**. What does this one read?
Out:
**3:25**
